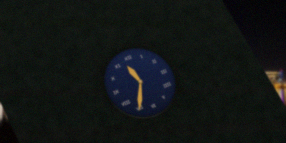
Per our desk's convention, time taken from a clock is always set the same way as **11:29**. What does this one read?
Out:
**11:35**
